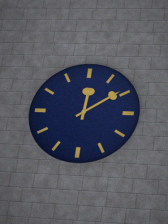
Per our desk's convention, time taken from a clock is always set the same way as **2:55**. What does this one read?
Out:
**12:09**
